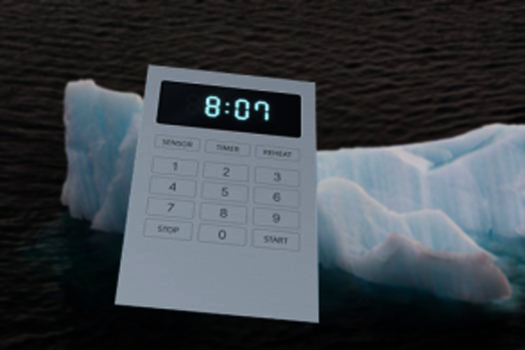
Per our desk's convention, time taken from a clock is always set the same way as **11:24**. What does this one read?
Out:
**8:07**
